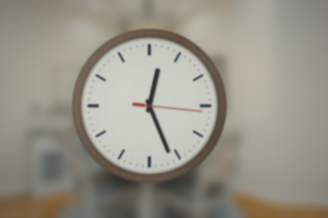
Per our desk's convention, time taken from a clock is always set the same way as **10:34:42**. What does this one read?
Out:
**12:26:16**
